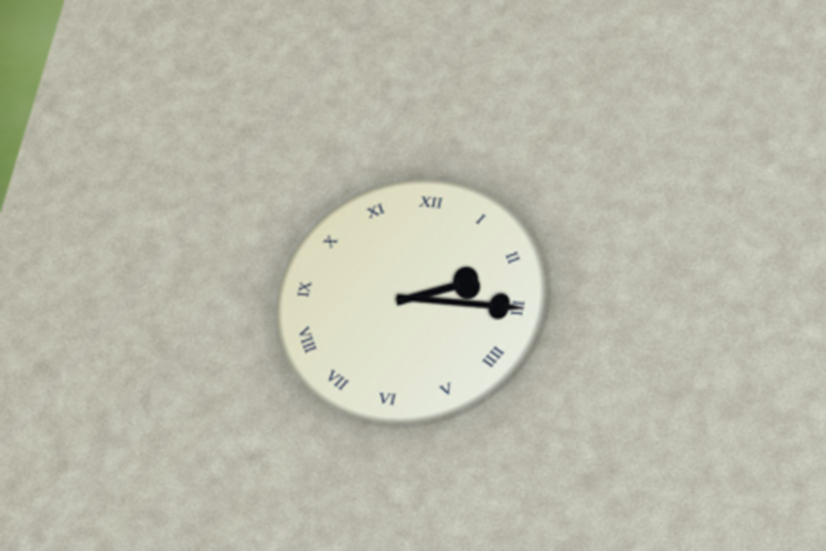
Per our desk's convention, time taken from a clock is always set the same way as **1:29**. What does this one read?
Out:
**2:15**
